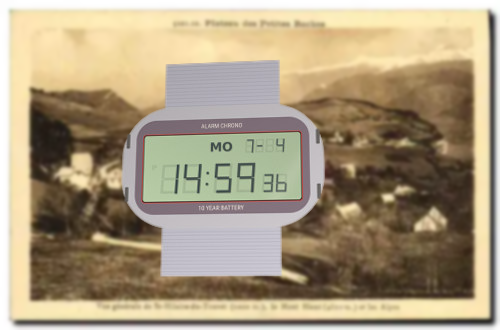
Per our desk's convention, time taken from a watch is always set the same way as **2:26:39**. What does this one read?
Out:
**14:59:36**
